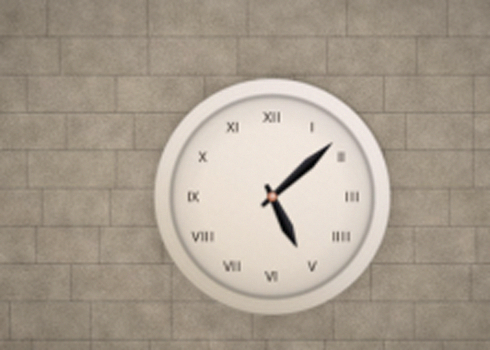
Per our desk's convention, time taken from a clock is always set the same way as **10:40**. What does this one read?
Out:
**5:08**
